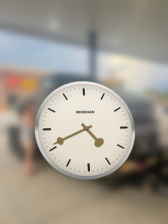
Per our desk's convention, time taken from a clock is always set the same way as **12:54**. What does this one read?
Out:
**4:41**
